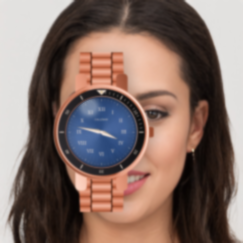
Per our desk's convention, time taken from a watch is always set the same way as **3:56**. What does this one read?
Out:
**3:47**
